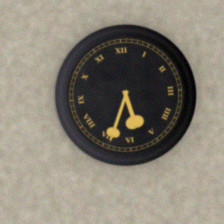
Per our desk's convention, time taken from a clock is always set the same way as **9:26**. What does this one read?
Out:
**5:34**
